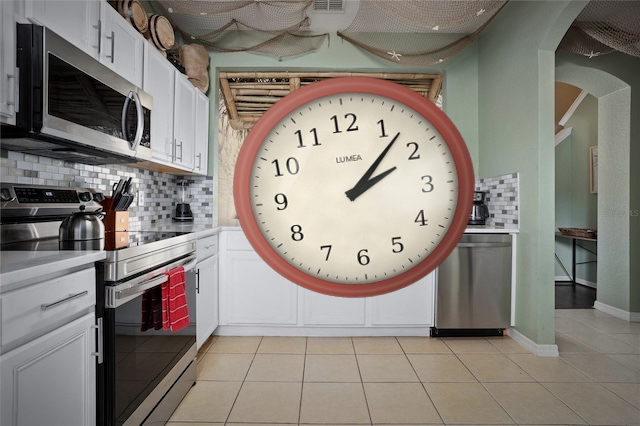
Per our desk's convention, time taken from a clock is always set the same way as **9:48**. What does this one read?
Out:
**2:07**
